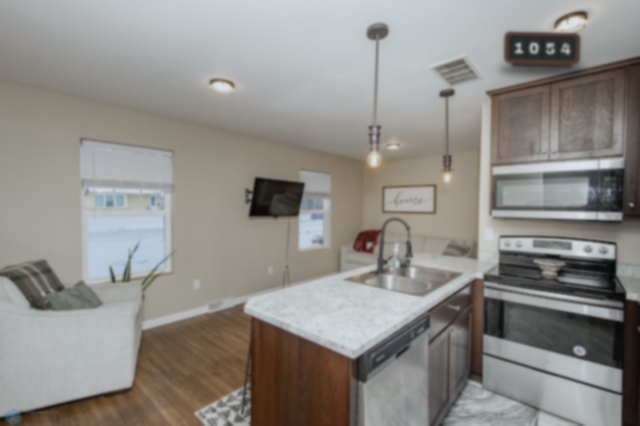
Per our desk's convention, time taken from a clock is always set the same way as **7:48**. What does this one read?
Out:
**10:54**
